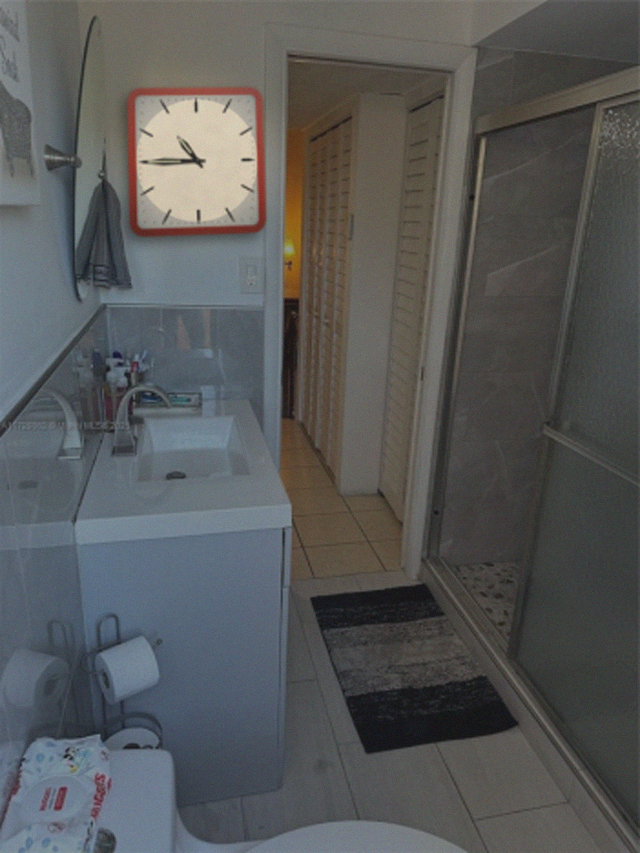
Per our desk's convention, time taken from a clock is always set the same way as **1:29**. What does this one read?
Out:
**10:45**
